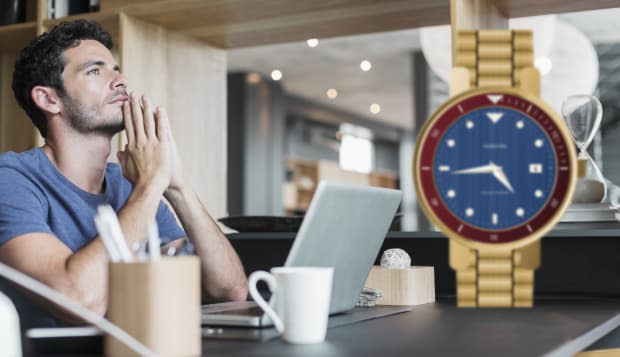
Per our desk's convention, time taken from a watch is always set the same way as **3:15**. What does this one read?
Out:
**4:44**
